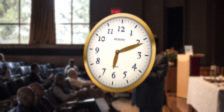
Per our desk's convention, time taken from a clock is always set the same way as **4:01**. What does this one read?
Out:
**6:11**
